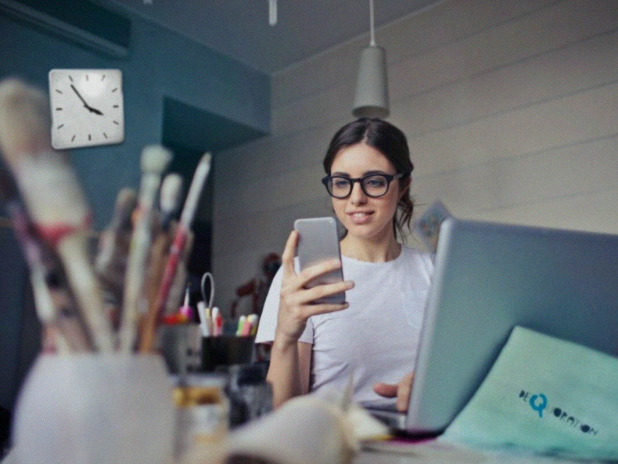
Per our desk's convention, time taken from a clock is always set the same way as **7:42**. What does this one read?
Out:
**3:54**
